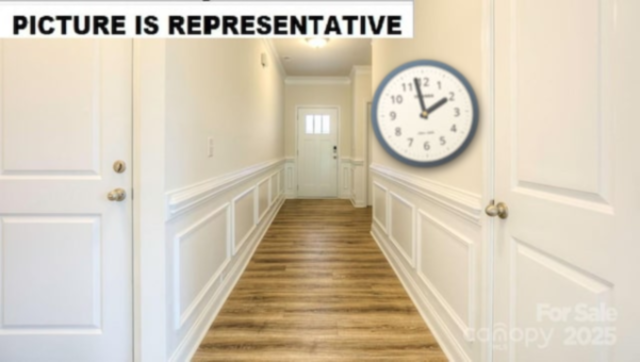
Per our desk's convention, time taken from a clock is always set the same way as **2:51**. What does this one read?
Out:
**1:58**
